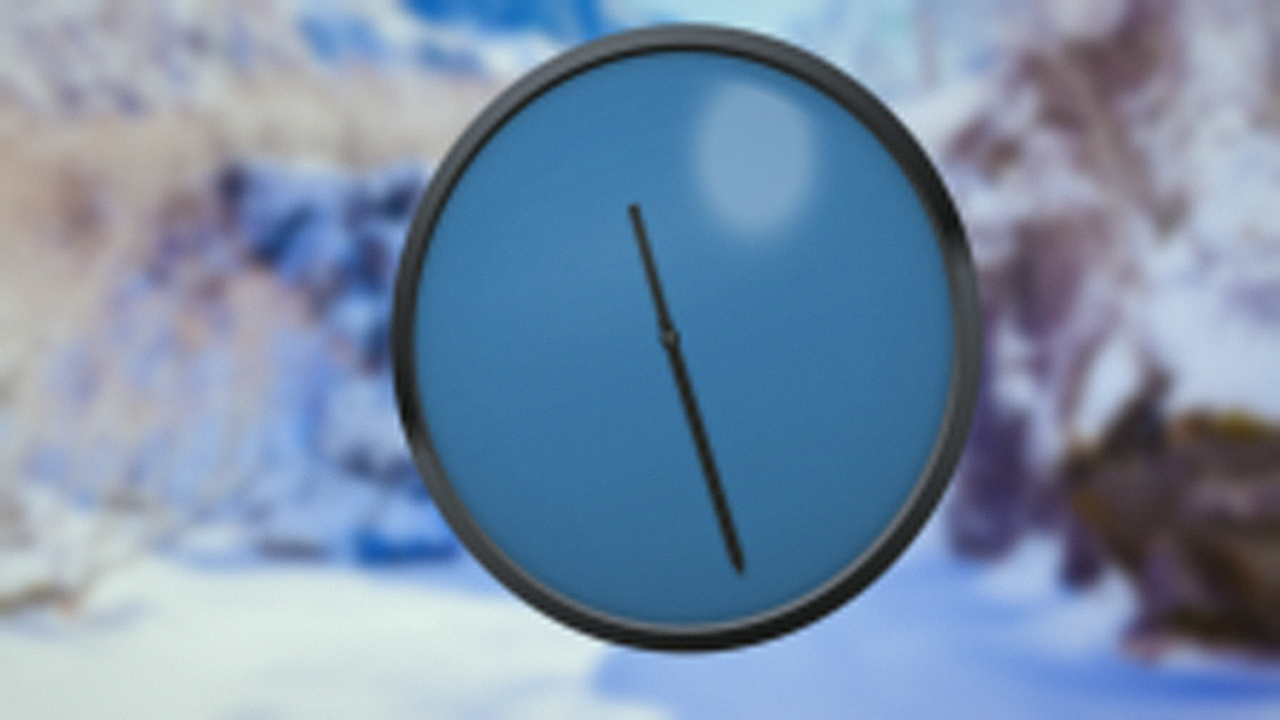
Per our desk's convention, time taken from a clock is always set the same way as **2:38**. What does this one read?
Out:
**11:27**
